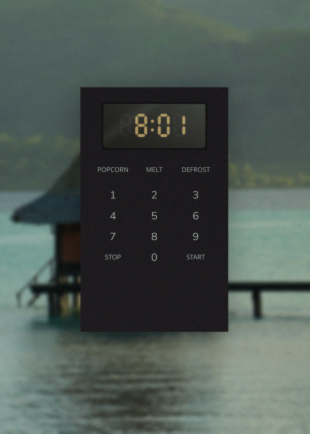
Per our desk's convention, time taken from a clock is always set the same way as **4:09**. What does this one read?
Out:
**8:01**
